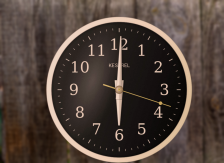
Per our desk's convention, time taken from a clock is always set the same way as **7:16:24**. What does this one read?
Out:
**6:00:18**
